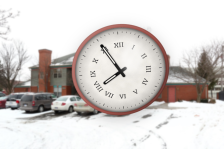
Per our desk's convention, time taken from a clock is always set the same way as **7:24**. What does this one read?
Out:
**7:55**
